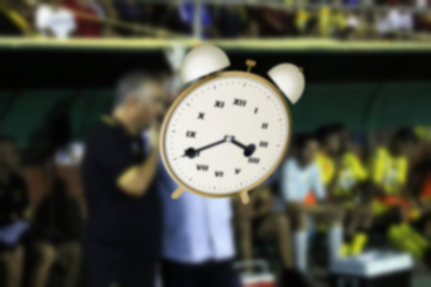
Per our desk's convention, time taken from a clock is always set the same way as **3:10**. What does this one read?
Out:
**3:40**
